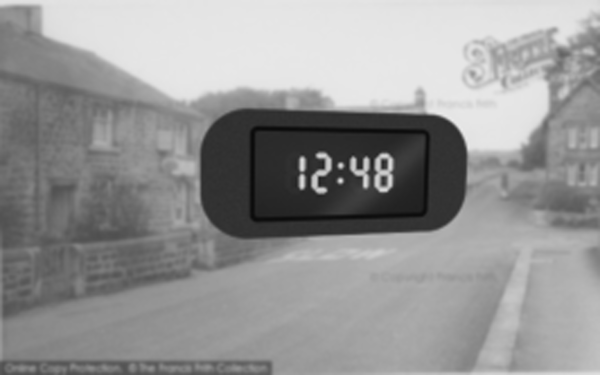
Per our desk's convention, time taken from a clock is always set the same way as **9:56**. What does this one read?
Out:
**12:48**
